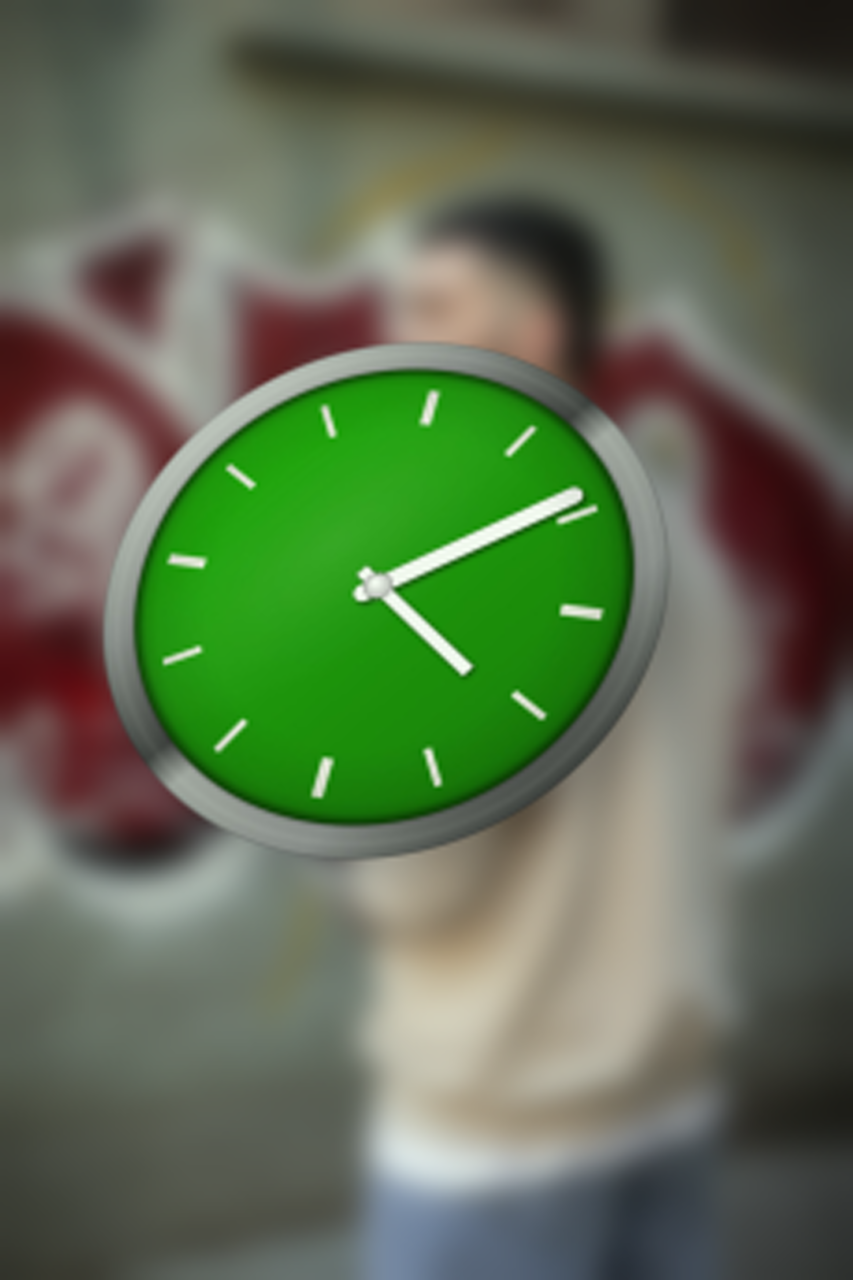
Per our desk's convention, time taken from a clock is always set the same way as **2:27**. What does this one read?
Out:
**4:09**
